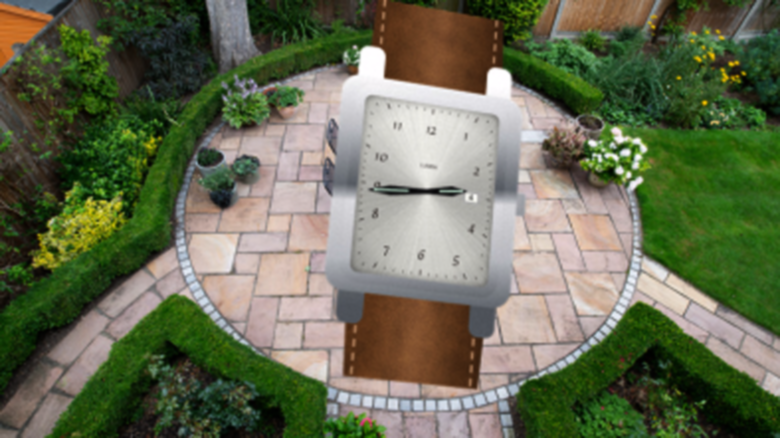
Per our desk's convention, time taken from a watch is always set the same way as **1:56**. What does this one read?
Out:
**2:44**
